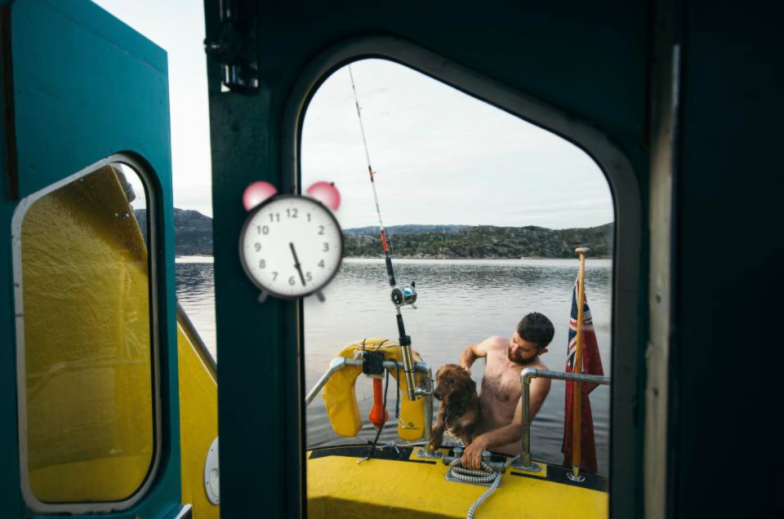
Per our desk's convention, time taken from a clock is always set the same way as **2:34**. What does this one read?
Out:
**5:27**
